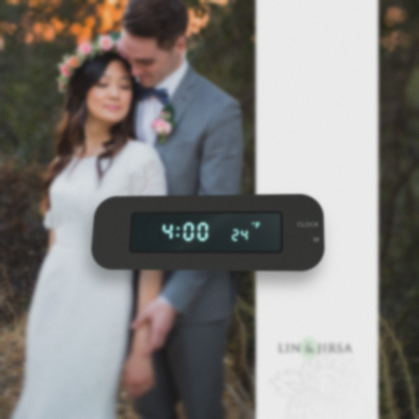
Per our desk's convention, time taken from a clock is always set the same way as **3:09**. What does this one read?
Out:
**4:00**
